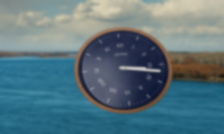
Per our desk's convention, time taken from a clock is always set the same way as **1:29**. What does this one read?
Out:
**3:17**
